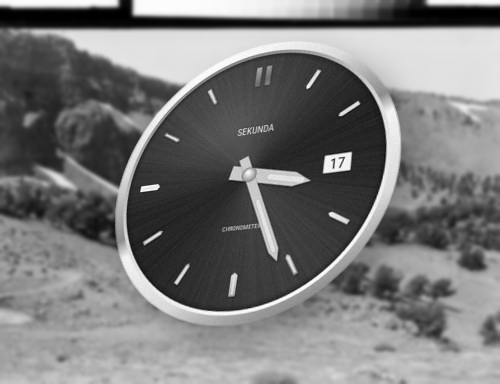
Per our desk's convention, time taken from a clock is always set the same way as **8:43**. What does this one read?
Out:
**3:26**
